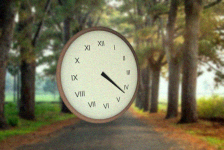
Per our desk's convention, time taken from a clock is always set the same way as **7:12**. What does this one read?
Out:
**4:22**
